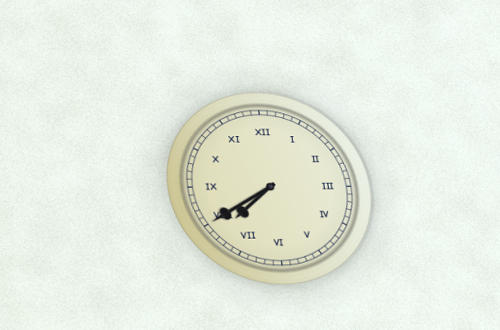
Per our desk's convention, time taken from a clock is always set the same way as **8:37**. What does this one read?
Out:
**7:40**
